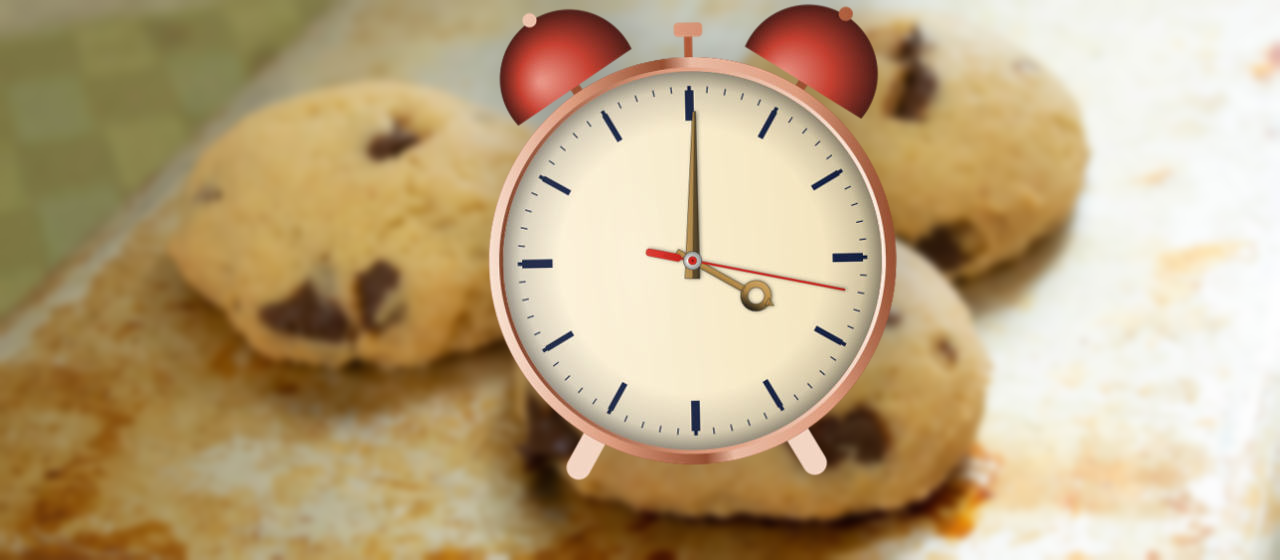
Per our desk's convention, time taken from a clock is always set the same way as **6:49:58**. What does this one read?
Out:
**4:00:17**
